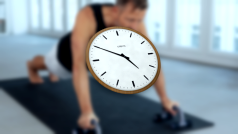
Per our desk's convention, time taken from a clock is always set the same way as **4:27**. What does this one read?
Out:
**4:50**
